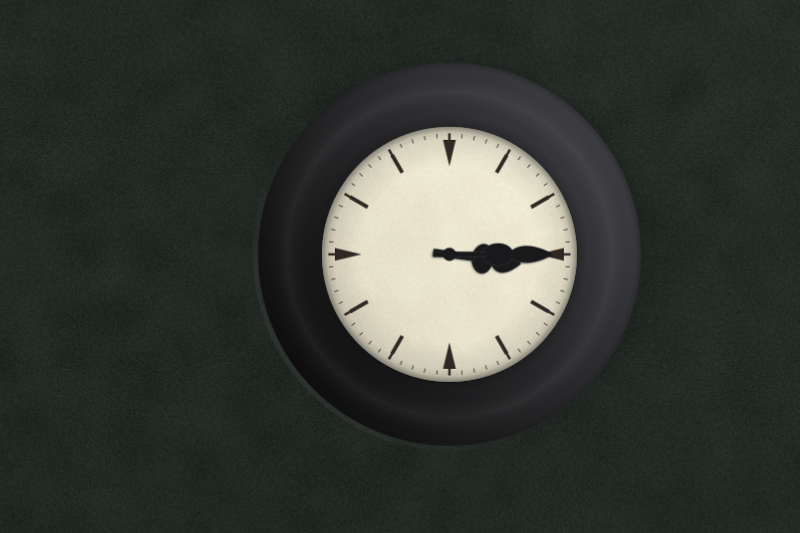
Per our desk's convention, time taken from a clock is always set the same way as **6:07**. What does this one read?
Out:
**3:15**
